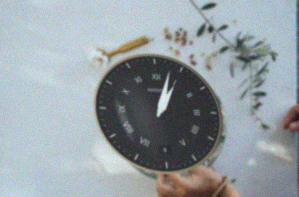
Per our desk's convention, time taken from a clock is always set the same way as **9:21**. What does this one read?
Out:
**1:03**
